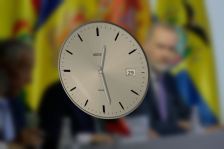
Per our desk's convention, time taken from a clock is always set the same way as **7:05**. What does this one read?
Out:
**12:28**
